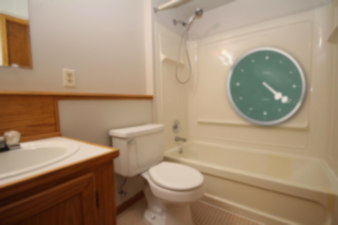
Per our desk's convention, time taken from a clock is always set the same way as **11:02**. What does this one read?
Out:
**4:21**
